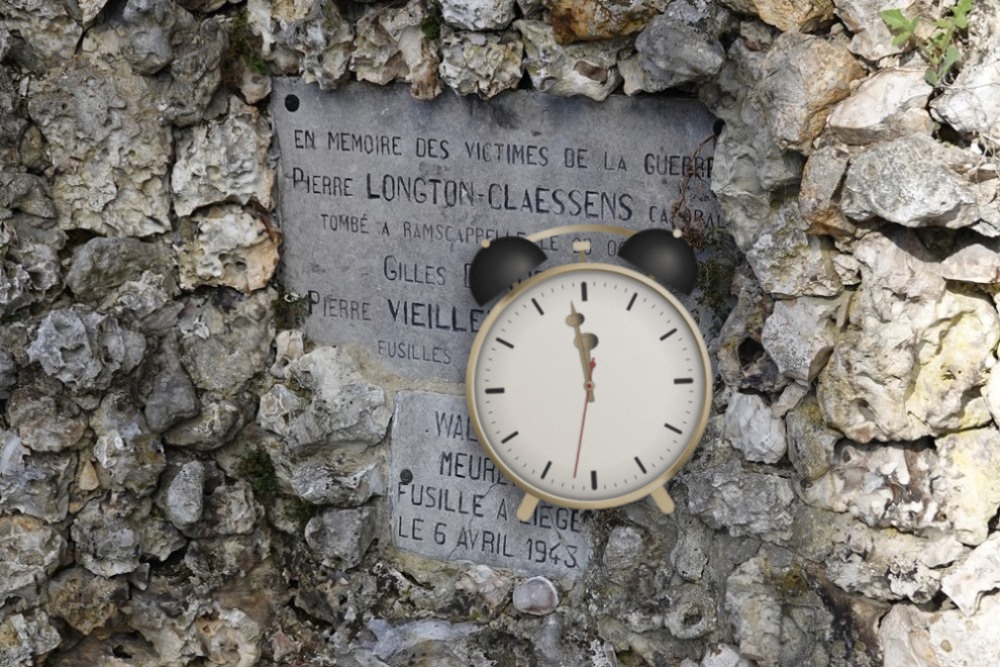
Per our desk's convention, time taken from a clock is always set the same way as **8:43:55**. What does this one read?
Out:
**11:58:32**
